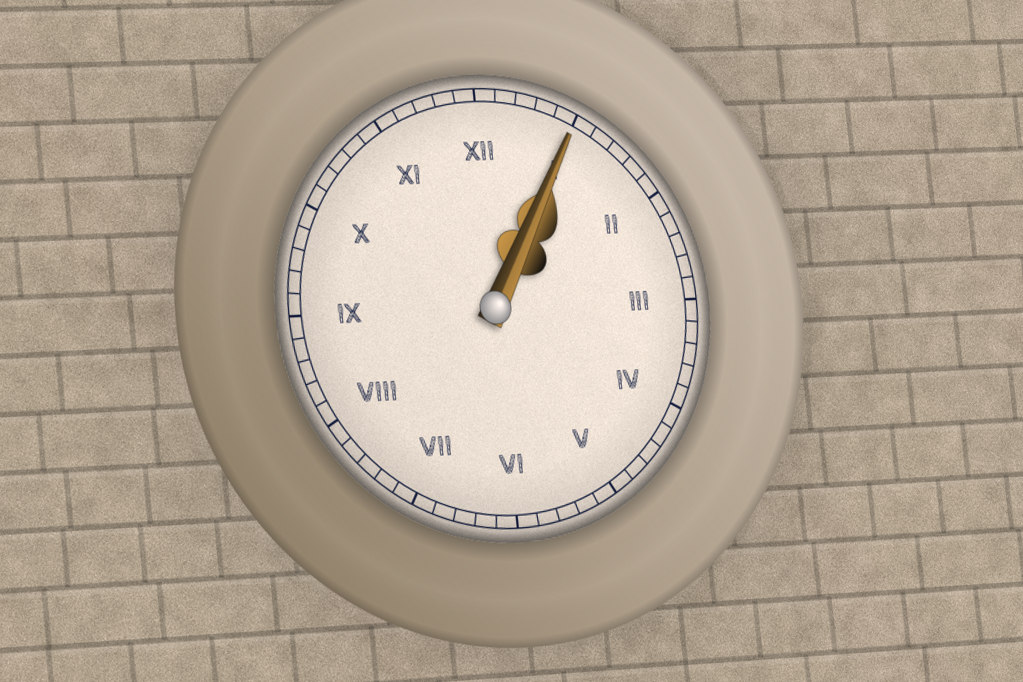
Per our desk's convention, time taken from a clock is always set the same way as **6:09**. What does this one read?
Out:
**1:05**
